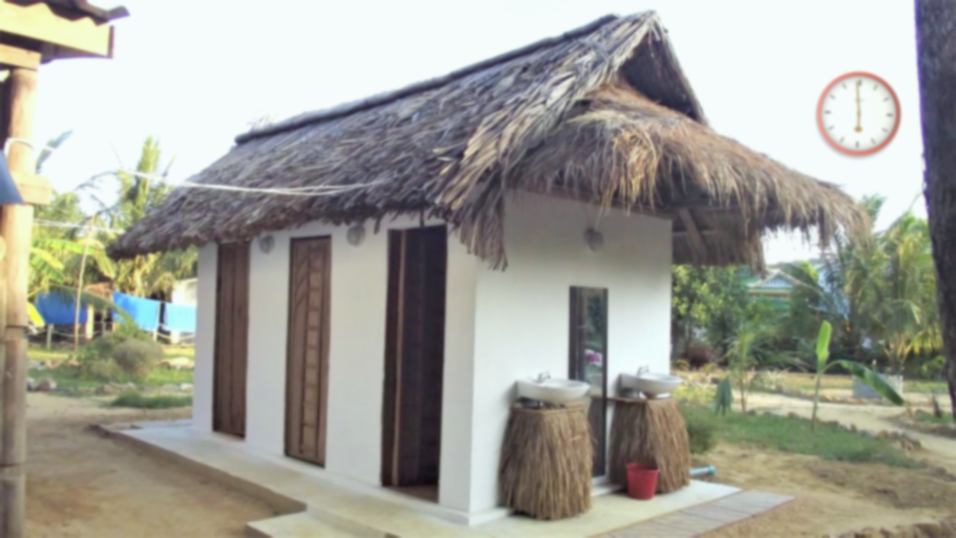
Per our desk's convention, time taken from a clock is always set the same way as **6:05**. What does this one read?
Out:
**5:59**
